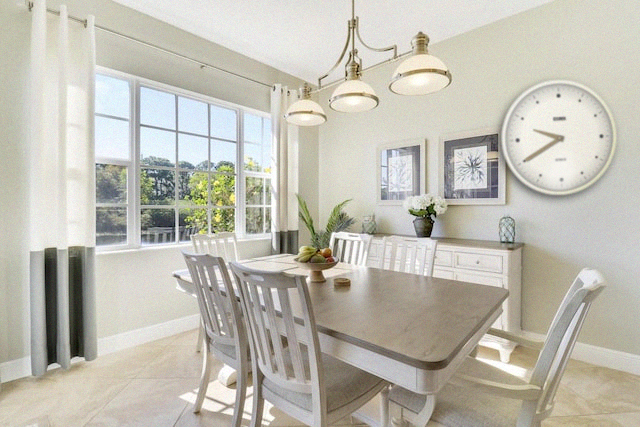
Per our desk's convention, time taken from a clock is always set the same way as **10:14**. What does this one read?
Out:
**9:40**
